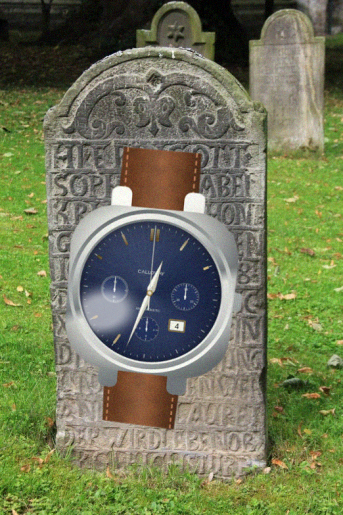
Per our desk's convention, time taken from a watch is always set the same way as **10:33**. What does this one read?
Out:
**12:33**
